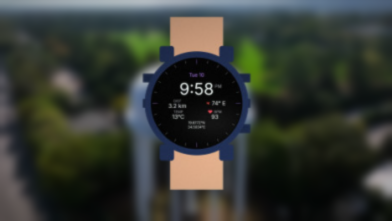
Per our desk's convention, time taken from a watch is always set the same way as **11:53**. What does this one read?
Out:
**9:58**
